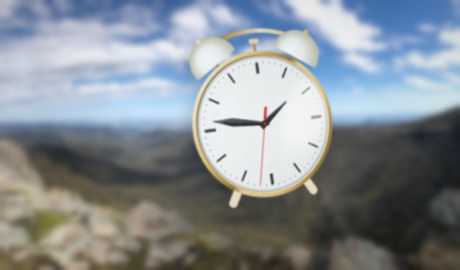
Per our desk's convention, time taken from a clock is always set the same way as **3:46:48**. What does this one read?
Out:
**1:46:32**
